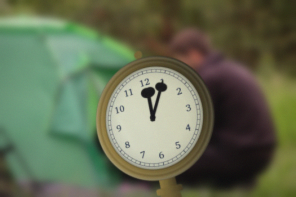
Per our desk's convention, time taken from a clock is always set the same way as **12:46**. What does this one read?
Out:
**12:05**
